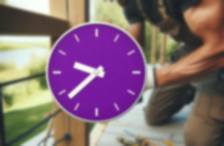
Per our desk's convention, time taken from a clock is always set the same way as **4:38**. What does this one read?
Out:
**9:38**
